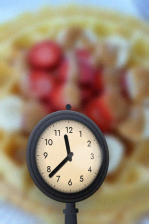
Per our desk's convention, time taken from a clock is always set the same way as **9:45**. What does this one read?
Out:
**11:38**
